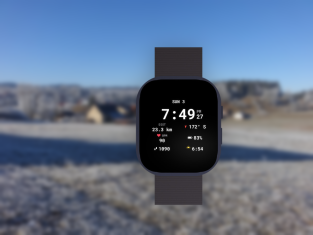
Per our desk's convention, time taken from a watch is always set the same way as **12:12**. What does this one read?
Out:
**7:49**
